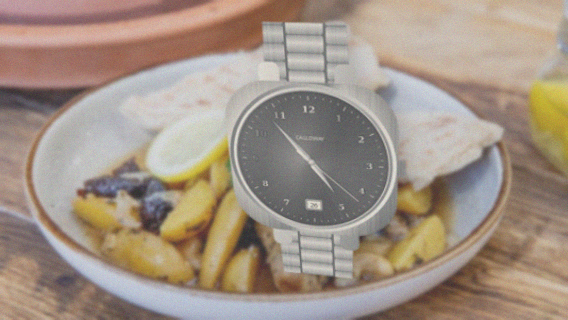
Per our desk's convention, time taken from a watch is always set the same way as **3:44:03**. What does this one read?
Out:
**4:53:22**
